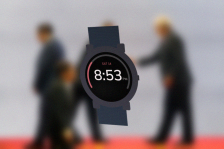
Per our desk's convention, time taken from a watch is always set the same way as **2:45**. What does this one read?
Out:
**8:53**
